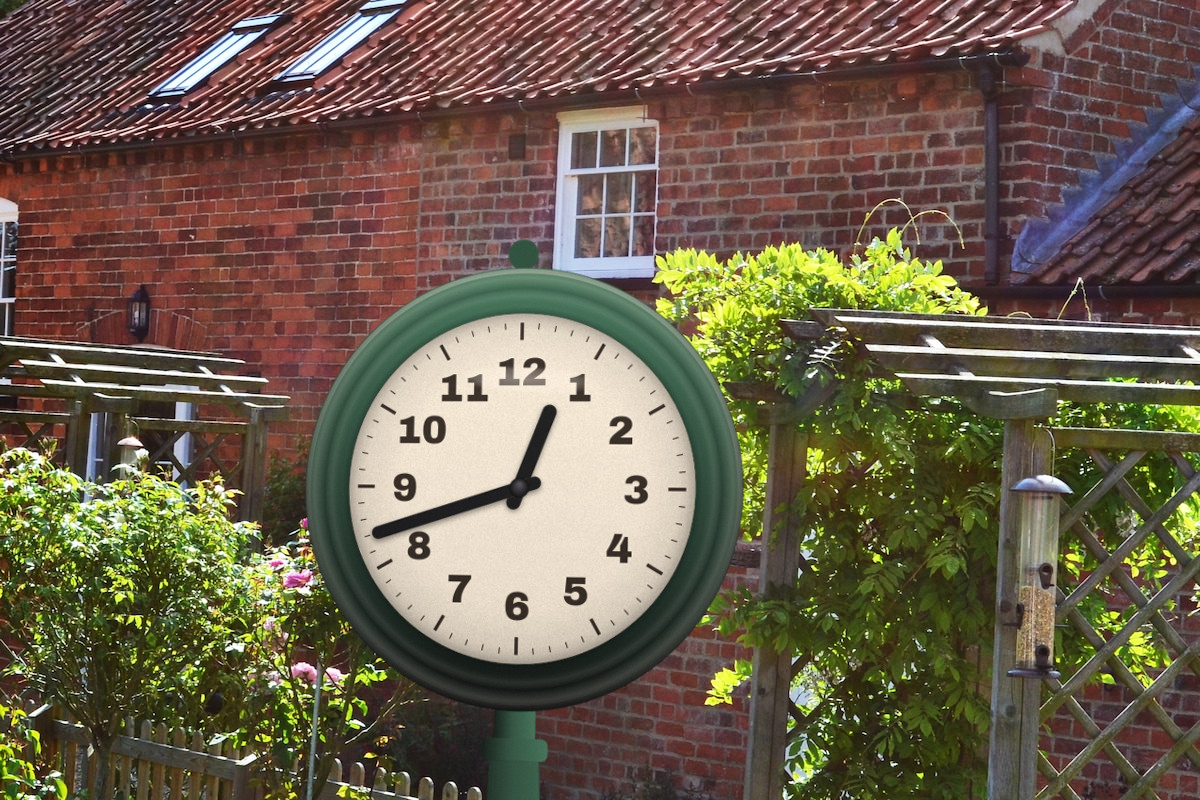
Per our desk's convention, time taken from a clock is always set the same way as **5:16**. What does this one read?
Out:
**12:42**
